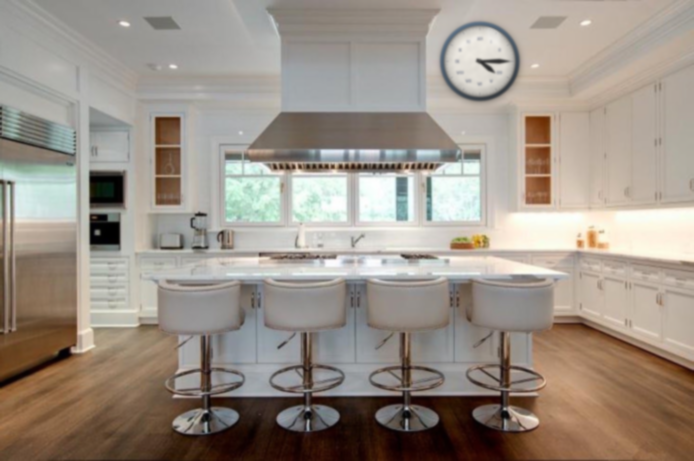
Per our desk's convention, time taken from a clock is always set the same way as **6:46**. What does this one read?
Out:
**4:15**
